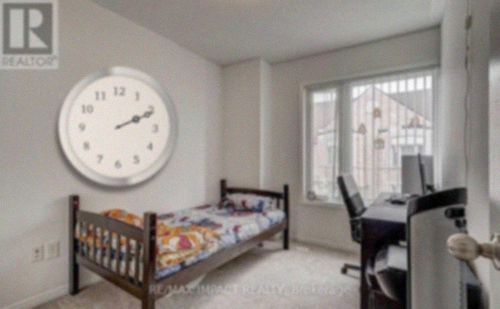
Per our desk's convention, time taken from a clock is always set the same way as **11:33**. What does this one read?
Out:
**2:11**
